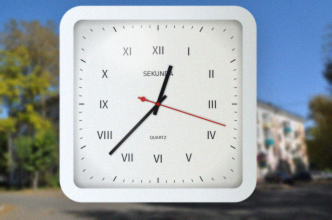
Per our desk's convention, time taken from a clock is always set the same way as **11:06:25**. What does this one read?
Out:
**12:37:18**
